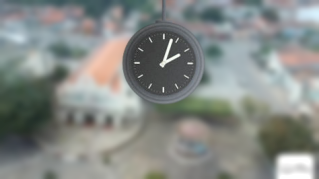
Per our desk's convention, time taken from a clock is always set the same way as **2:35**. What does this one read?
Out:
**2:03**
